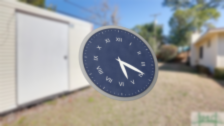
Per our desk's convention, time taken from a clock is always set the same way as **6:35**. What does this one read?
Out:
**5:19**
